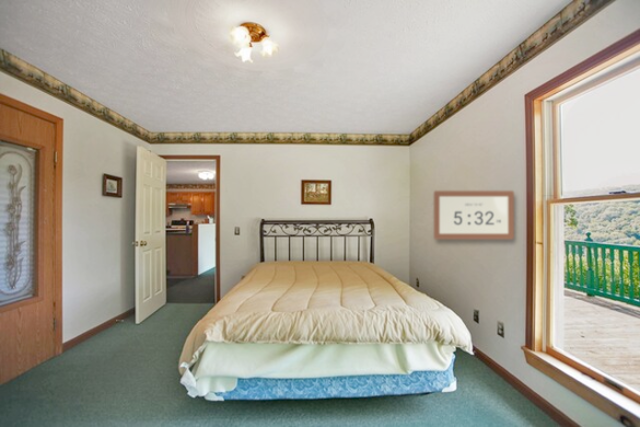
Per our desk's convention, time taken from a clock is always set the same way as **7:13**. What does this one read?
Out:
**5:32**
